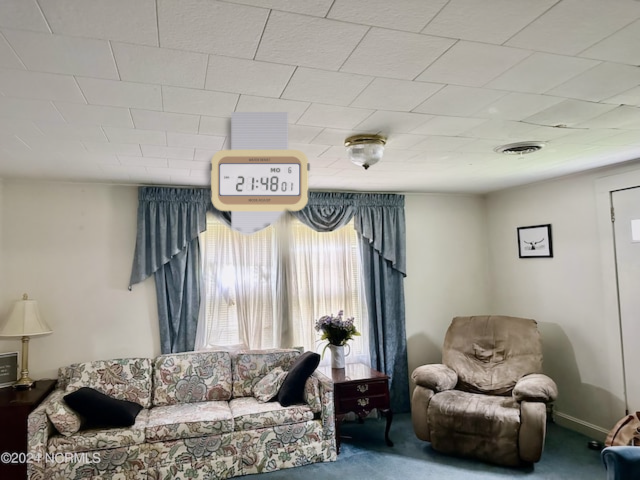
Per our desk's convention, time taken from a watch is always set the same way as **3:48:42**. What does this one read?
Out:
**21:48:01**
